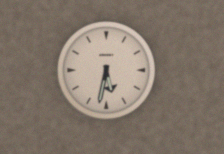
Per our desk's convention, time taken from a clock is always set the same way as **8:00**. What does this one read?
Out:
**5:32**
